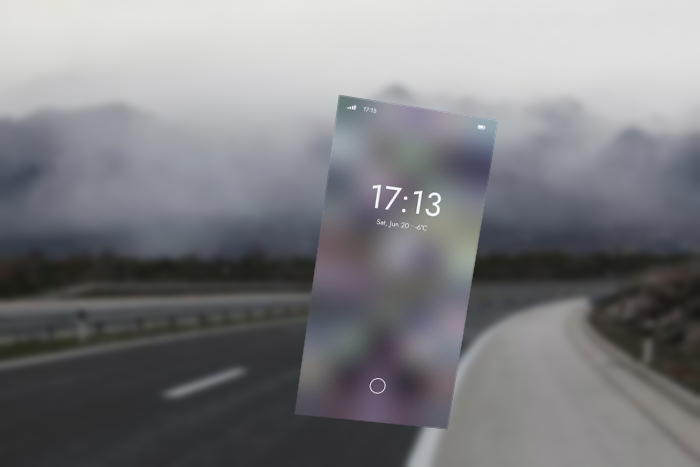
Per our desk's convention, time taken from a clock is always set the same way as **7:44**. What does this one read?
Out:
**17:13**
